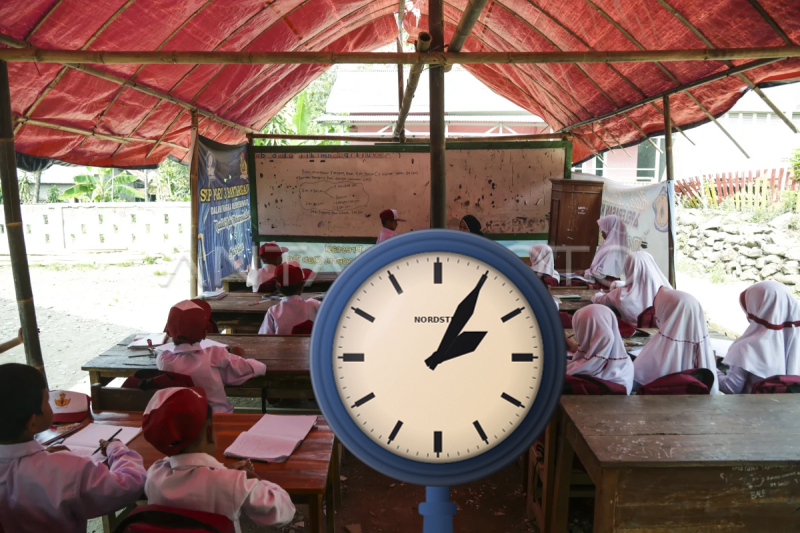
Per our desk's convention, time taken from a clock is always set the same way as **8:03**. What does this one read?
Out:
**2:05**
